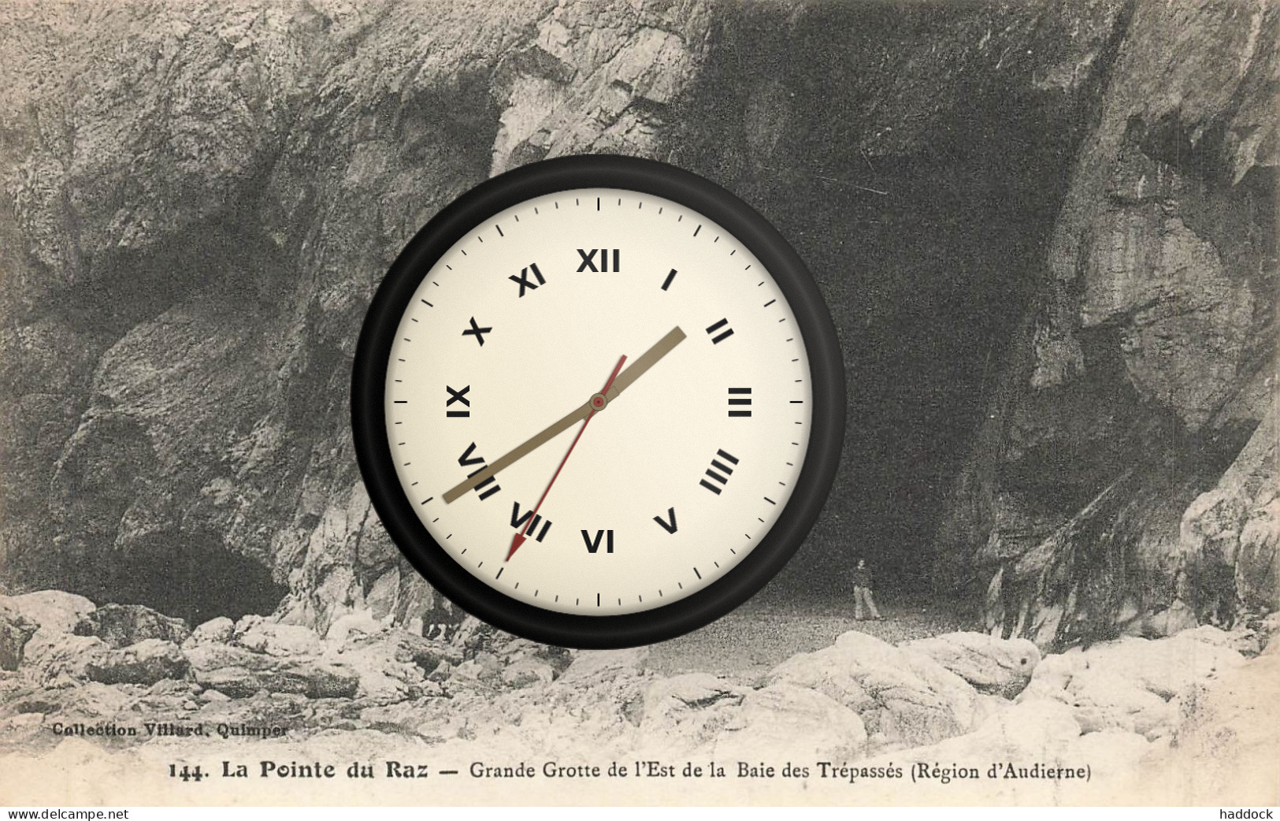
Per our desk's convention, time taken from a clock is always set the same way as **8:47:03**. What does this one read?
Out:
**1:39:35**
